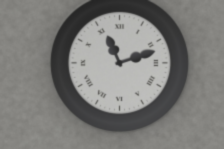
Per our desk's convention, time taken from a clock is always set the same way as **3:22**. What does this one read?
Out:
**11:12**
